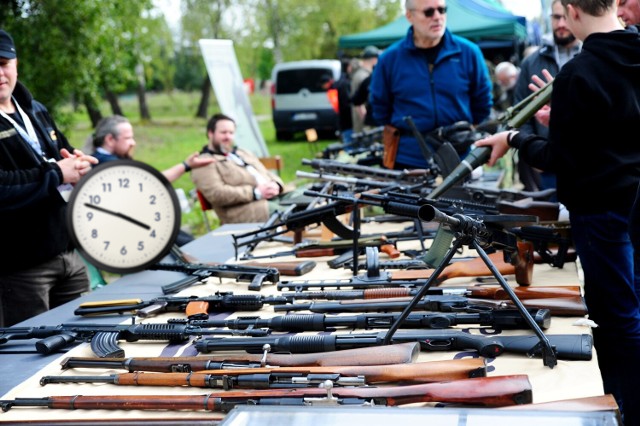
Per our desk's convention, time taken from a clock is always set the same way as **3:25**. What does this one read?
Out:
**3:48**
